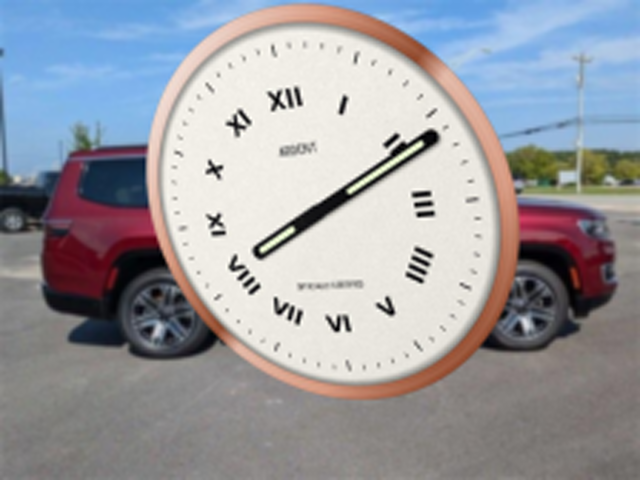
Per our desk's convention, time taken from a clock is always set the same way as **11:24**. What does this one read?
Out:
**8:11**
